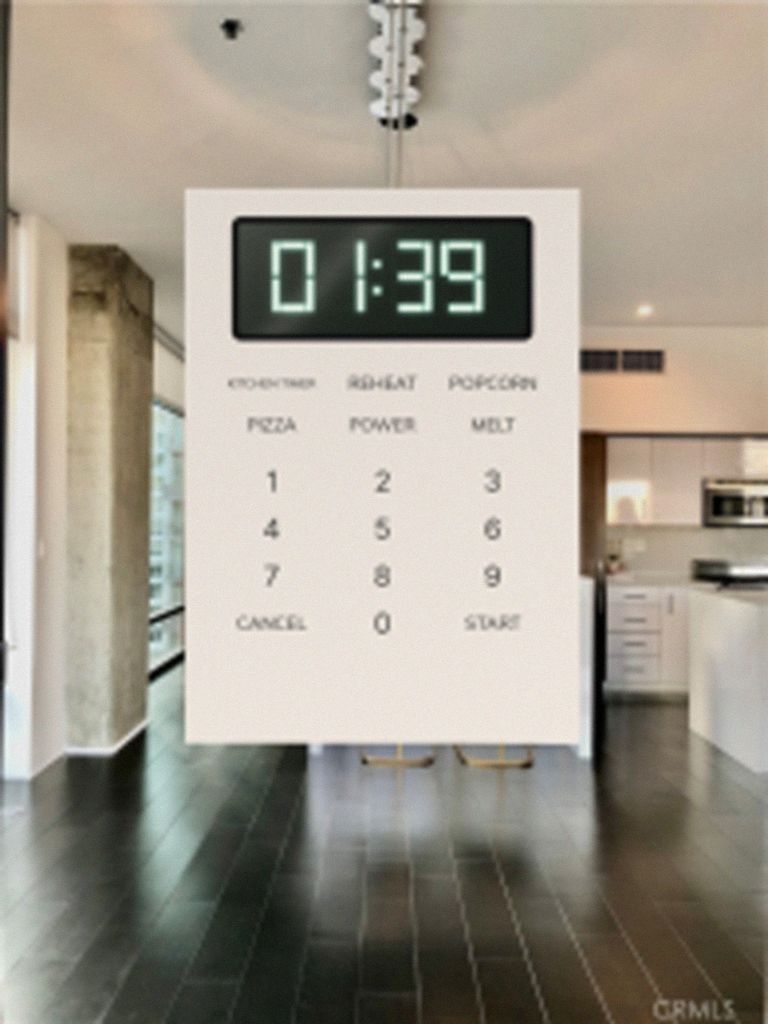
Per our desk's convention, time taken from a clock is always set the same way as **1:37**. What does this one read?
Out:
**1:39**
